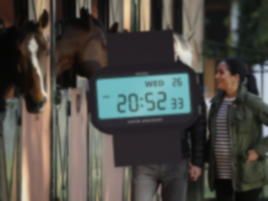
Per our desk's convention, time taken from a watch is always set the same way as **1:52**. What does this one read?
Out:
**20:52**
